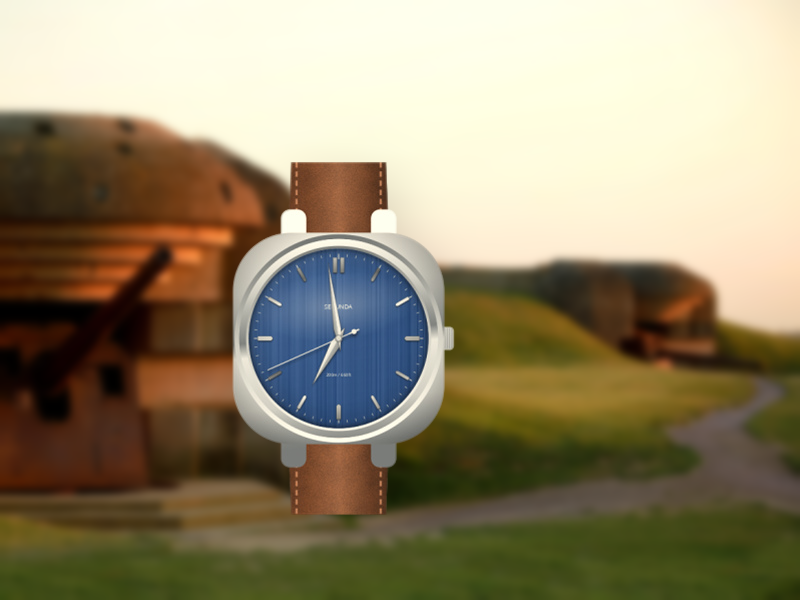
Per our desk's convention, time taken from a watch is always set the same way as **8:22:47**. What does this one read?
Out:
**6:58:41**
